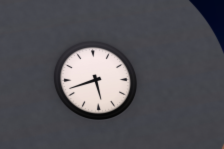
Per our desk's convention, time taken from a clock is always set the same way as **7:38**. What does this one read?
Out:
**5:42**
